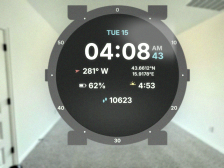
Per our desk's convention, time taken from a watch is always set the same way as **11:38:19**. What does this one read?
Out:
**4:08:43**
